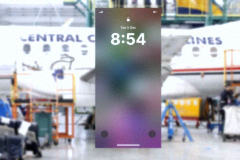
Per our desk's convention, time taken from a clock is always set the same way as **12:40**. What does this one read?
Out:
**8:54**
